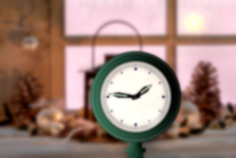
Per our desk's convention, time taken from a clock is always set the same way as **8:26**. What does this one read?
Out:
**1:46**
